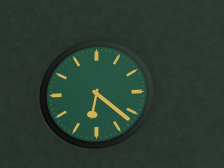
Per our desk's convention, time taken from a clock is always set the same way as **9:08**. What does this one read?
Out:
**6:22**
